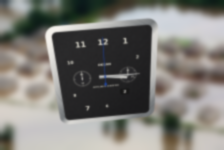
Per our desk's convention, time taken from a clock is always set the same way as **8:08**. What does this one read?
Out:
**3:15**
